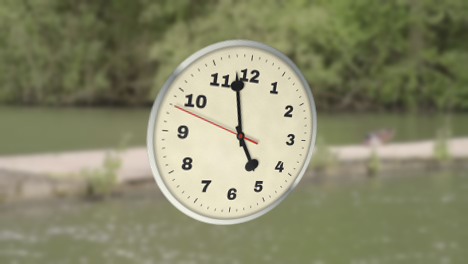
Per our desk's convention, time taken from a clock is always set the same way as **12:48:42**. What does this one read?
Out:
**4:57:48**
